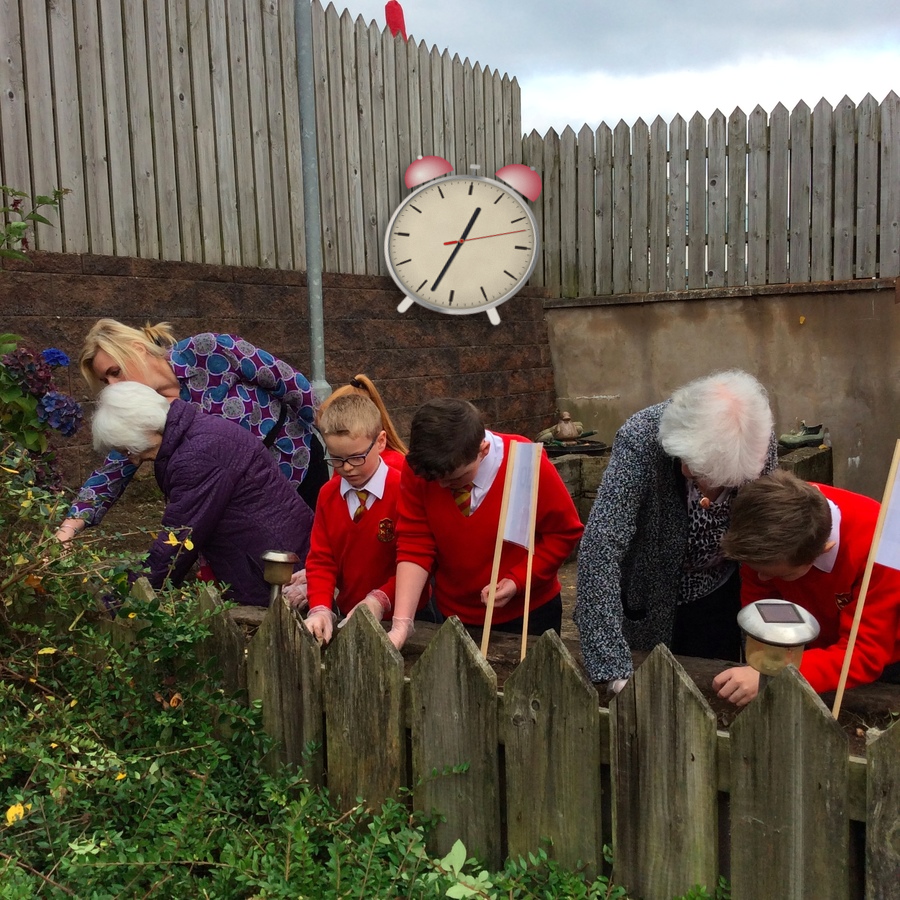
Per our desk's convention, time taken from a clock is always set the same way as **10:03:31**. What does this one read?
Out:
**12:33:12**
